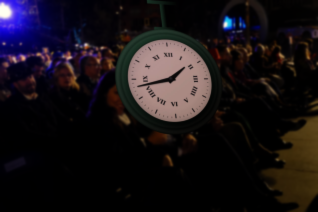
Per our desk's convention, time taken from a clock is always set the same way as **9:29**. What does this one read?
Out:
**1:43**
